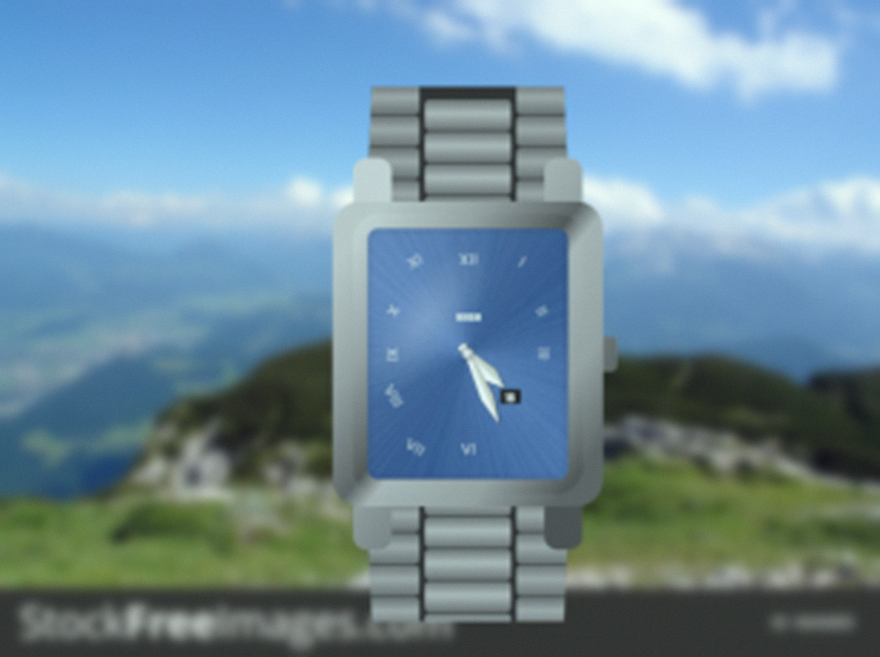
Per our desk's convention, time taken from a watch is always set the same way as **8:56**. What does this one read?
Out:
**4:26**
